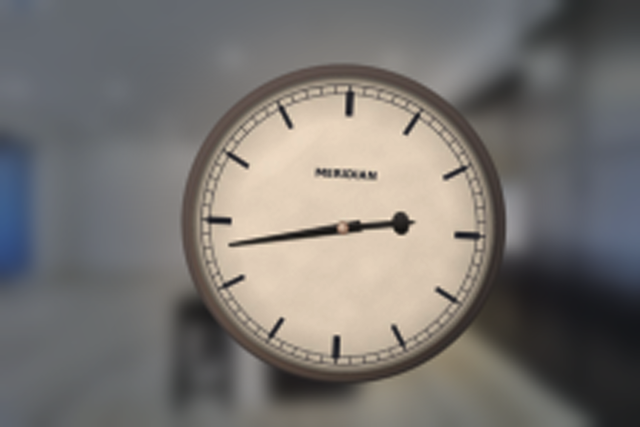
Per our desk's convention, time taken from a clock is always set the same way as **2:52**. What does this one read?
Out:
**2:43**
